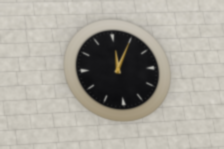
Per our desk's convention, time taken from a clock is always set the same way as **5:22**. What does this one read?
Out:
**12:05**
